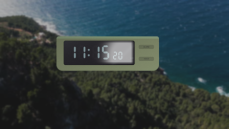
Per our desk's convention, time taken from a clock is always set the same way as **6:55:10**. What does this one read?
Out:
**11:15:20**
